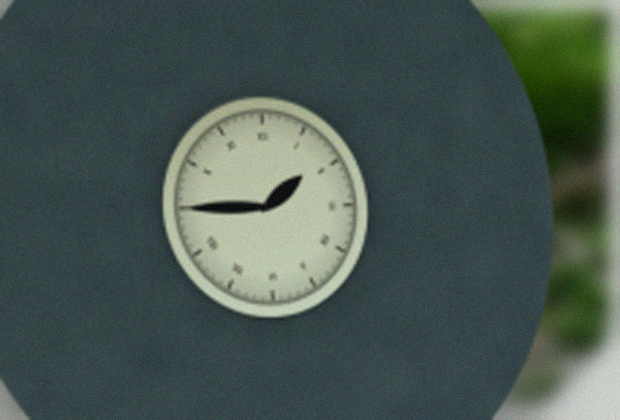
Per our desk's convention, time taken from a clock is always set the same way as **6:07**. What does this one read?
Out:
**1:45**
